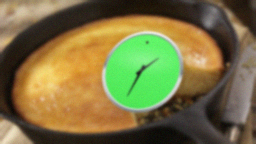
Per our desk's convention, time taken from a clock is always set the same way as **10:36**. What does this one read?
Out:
**1:33**
